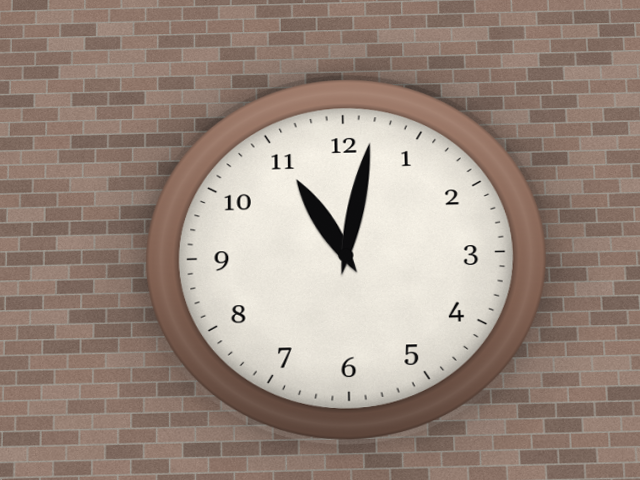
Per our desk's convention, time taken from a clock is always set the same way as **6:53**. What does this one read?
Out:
**11:02**
